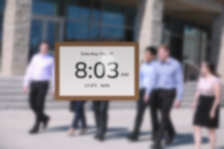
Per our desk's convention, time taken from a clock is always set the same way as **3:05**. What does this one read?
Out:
**8:03**
